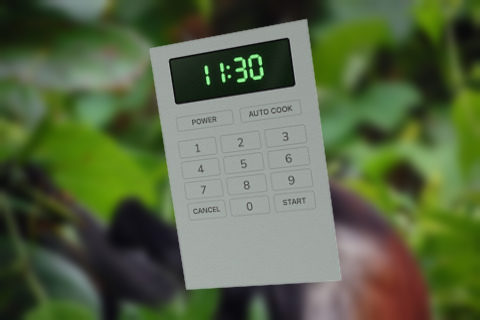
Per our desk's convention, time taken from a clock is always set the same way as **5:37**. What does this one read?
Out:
**11:30**
